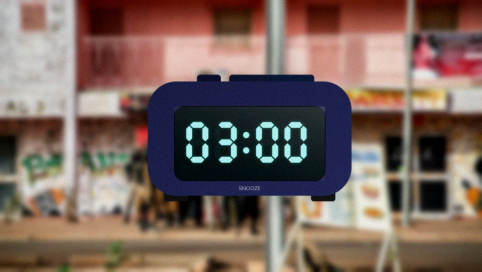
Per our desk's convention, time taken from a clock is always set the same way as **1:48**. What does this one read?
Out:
**3:00**
